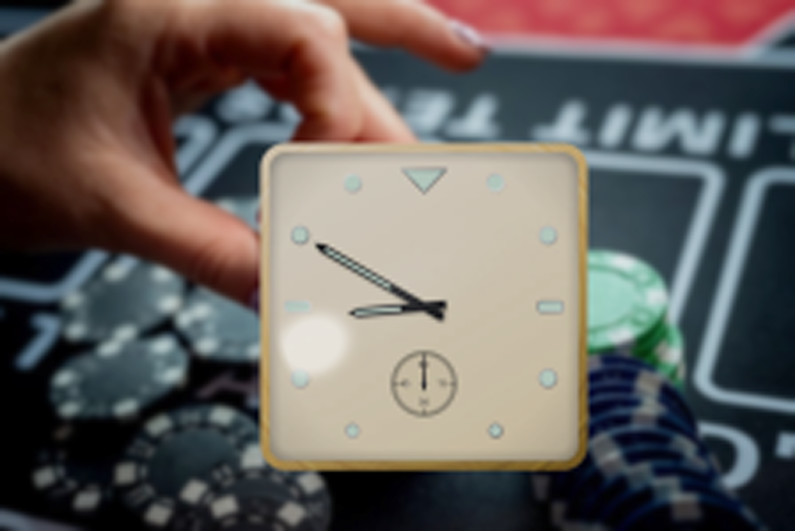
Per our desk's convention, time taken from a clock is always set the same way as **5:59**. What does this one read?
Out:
**8:50**
